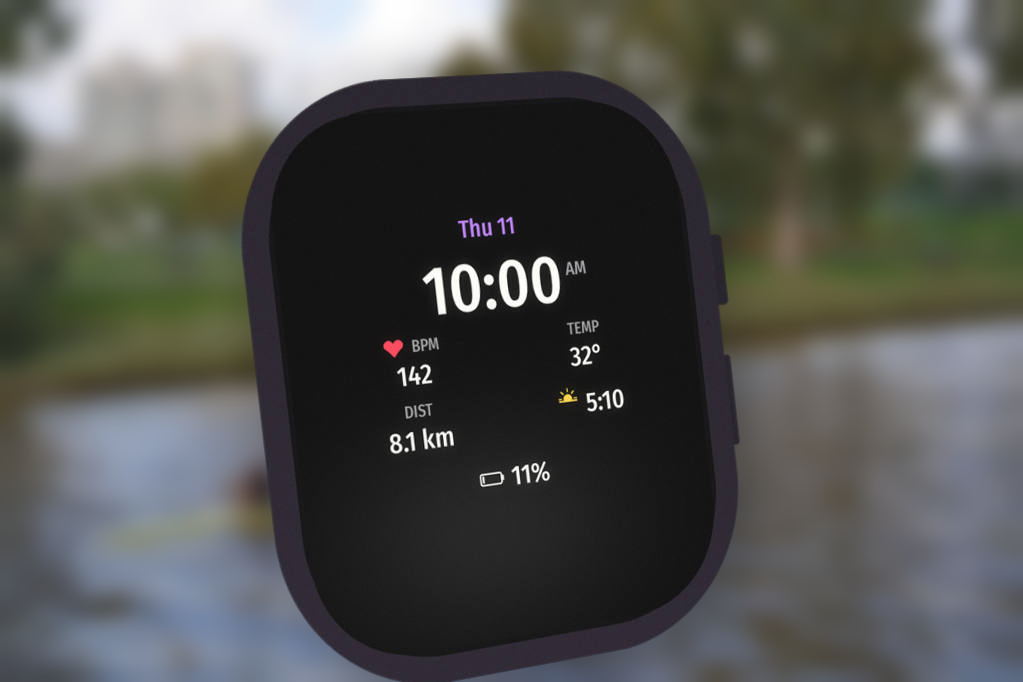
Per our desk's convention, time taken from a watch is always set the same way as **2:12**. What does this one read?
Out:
**10:00**
